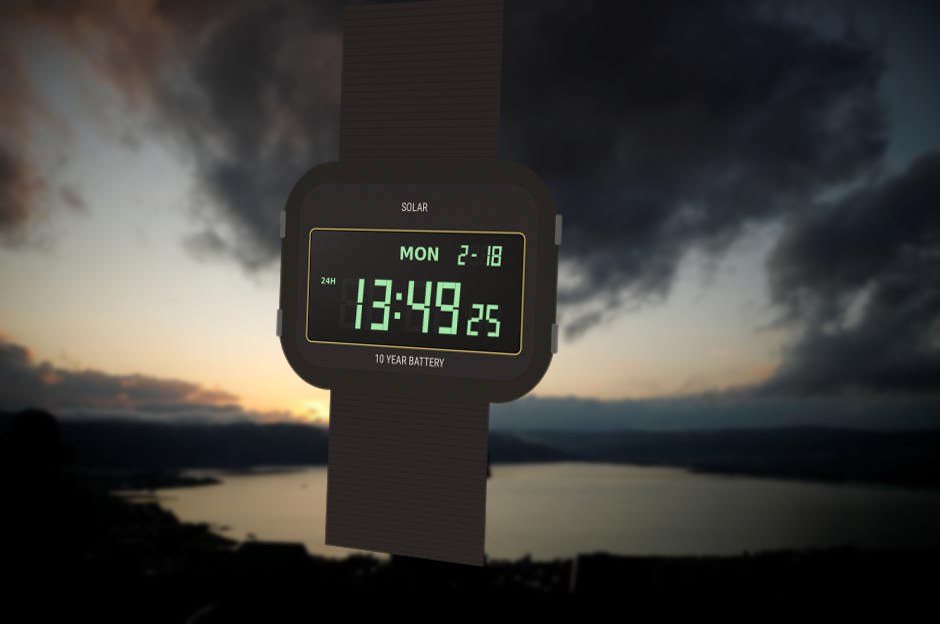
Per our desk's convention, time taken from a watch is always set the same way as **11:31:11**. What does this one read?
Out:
**13:49:25**
